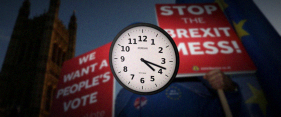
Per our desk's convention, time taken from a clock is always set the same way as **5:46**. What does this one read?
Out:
**4:18**
